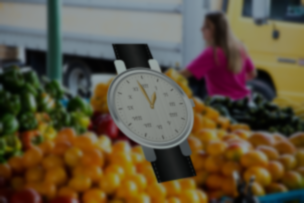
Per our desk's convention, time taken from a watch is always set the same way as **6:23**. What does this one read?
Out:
**12:58**
